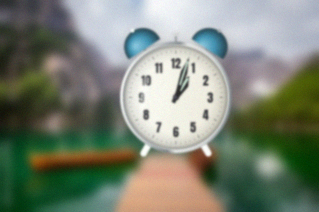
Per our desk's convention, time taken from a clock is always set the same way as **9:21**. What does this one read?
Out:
**1:03**
